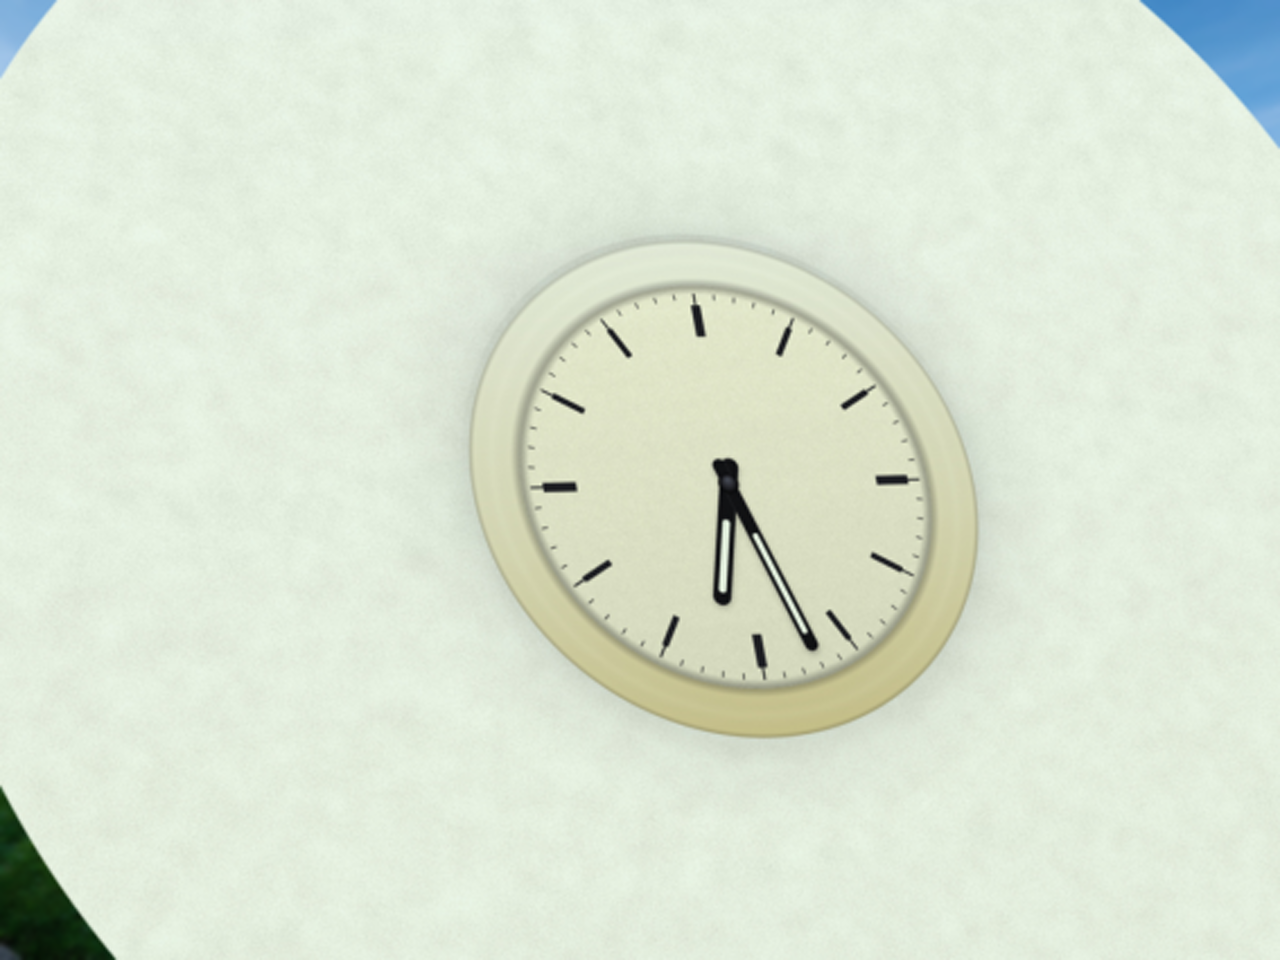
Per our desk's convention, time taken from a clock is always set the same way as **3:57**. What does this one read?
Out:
**6:27**
